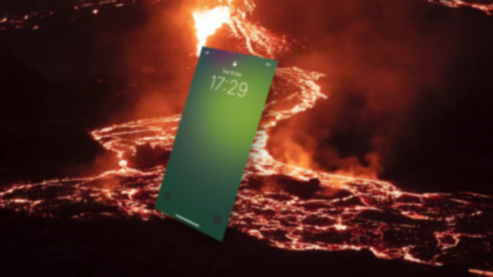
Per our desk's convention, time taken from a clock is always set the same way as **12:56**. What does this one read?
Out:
**17:29**
